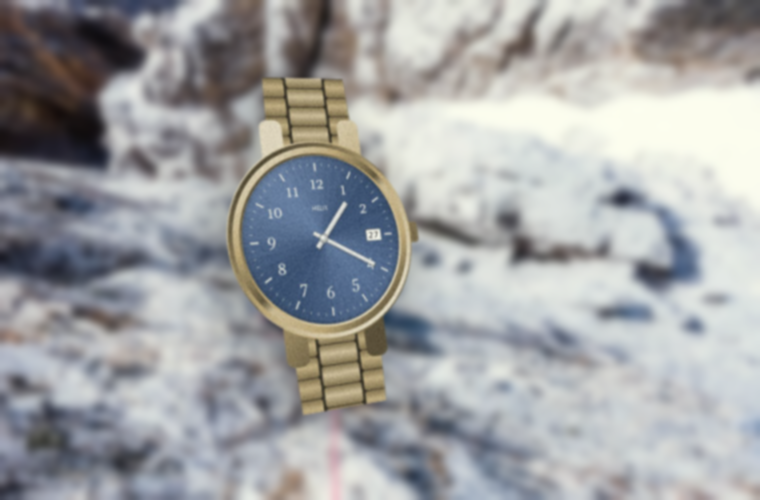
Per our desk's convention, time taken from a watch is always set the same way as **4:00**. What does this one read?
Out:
**1:20**
